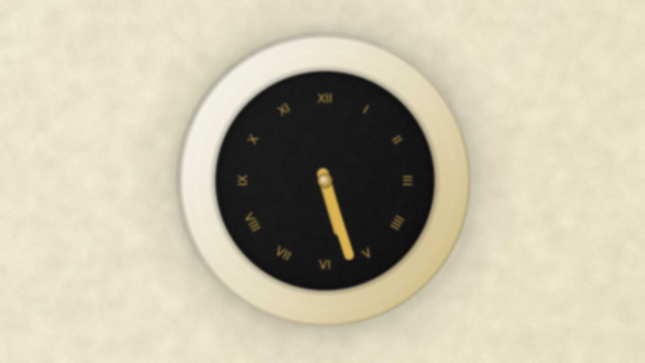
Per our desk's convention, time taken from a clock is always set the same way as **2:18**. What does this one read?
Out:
**5:27**
